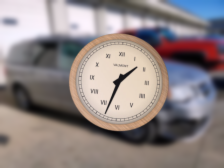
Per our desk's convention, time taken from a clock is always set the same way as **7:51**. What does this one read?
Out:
**1:33**
